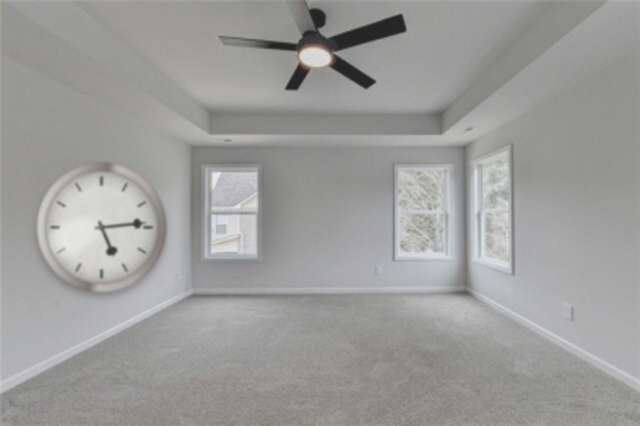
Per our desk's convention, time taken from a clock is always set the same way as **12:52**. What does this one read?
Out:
**5:14**
